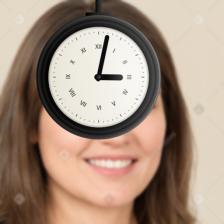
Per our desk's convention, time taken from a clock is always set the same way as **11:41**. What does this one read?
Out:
**3:02**
